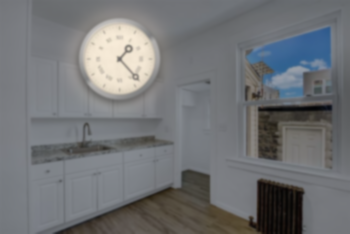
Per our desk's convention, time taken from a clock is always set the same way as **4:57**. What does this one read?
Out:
**1:23**
